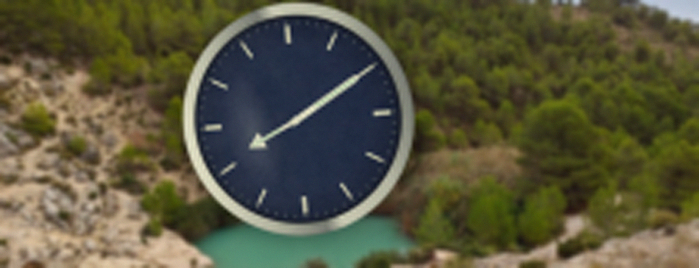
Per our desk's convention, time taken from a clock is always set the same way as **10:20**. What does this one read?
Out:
**8:10**
